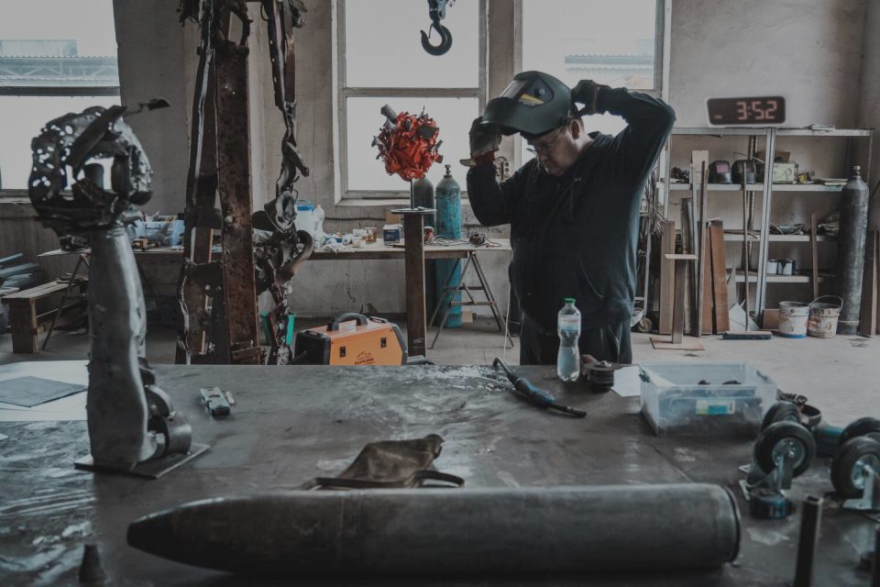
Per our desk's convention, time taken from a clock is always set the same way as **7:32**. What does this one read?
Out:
**3:52**
